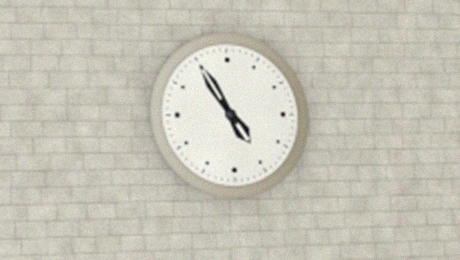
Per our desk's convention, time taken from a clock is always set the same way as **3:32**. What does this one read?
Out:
**4:55**
